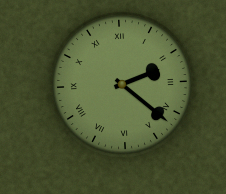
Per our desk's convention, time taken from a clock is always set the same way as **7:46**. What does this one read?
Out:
**2:22**
